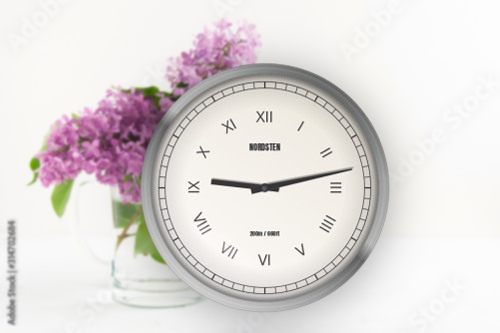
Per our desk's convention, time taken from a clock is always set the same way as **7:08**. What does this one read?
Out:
**9:13**
